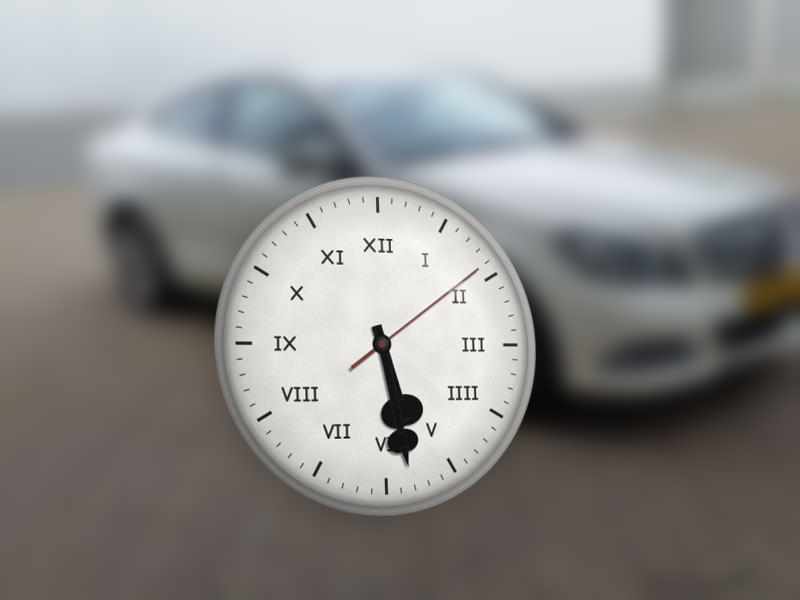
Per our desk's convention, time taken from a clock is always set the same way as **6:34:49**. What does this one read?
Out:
**5:28:09**
